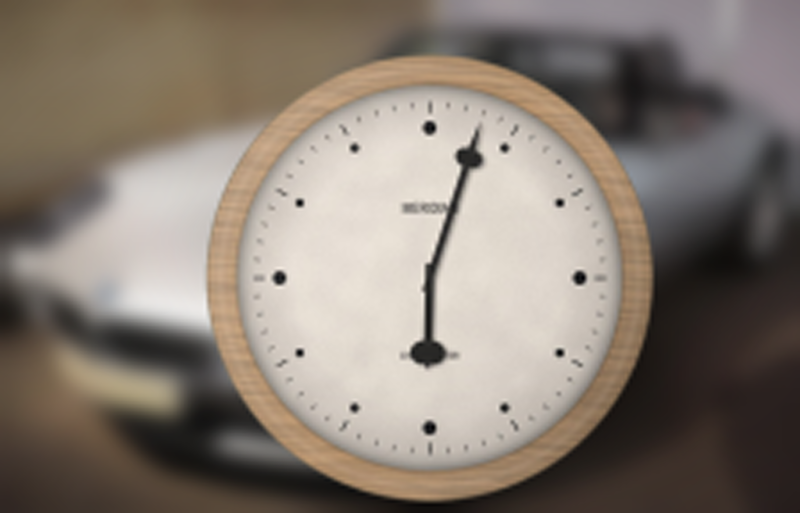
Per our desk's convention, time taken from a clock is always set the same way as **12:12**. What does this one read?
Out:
**6:03**
